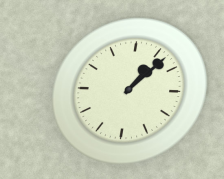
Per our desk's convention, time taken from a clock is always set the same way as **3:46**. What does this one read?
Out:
**1:07**
